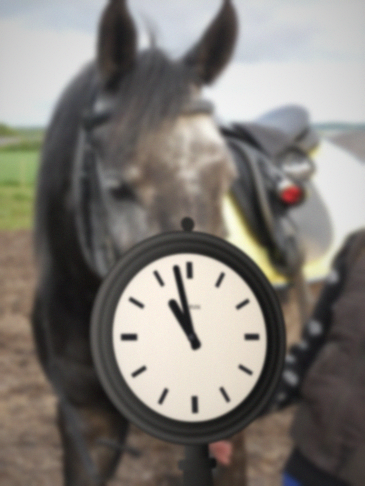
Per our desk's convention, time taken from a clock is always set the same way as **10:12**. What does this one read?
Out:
**10:58**
